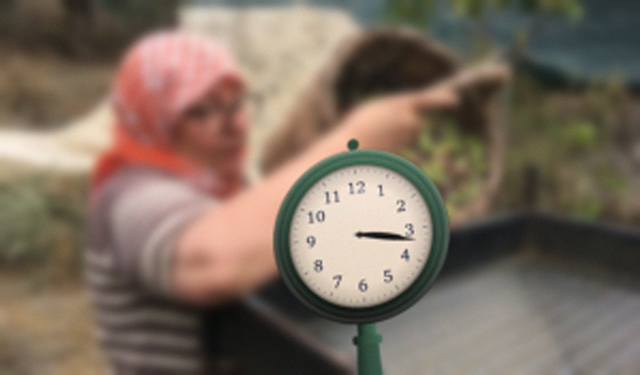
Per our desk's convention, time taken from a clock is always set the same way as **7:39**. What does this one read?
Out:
**3:17**
